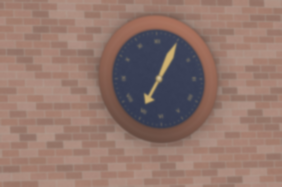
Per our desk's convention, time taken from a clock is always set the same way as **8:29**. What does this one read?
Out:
**7:05**
